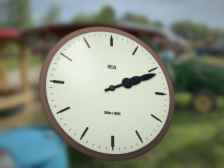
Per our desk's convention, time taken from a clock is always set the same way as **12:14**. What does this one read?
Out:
**2:11**
